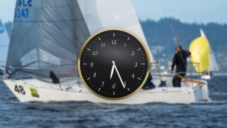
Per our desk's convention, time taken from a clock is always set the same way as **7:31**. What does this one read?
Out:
**6:26**
